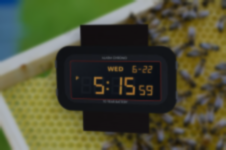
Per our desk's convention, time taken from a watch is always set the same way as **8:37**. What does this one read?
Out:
**5:15**
